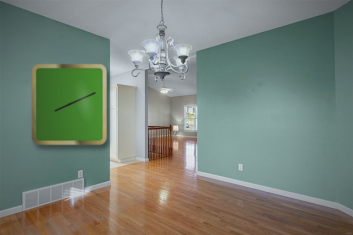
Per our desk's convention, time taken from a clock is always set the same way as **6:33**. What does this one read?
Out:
**8:11**
